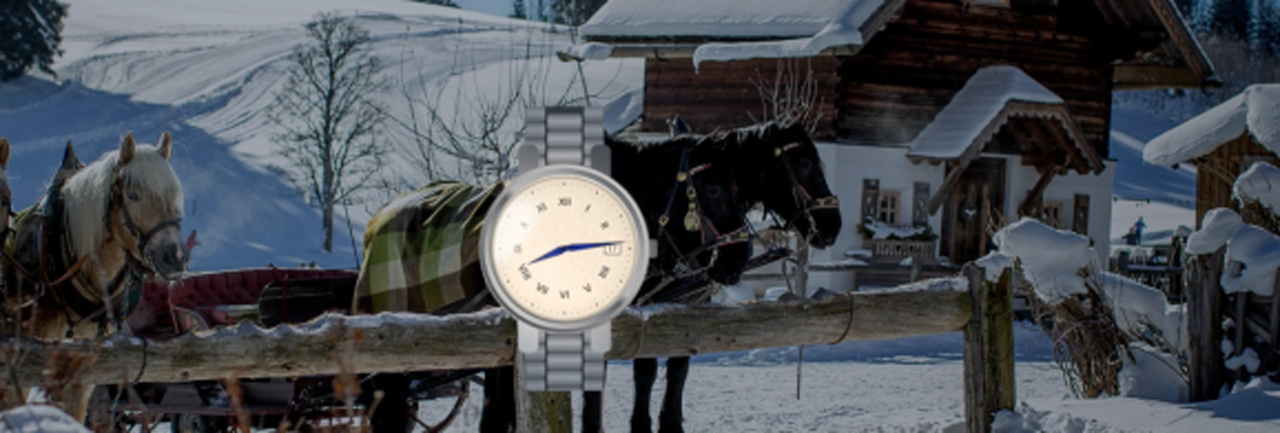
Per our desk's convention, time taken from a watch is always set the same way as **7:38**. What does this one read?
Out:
**8:14**
